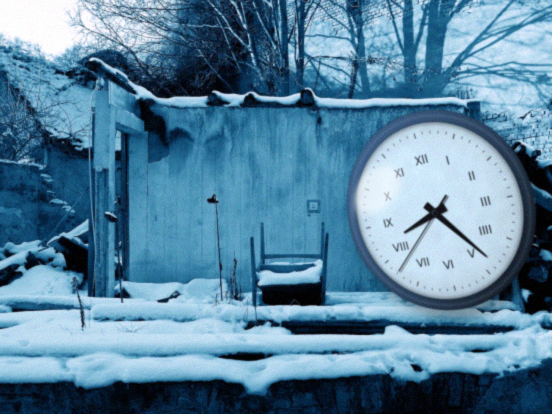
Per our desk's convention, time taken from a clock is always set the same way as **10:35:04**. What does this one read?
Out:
**8:23:38**
